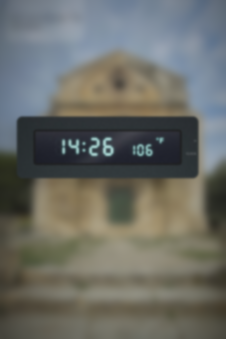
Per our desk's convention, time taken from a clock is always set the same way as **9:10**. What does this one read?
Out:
**14:26**
